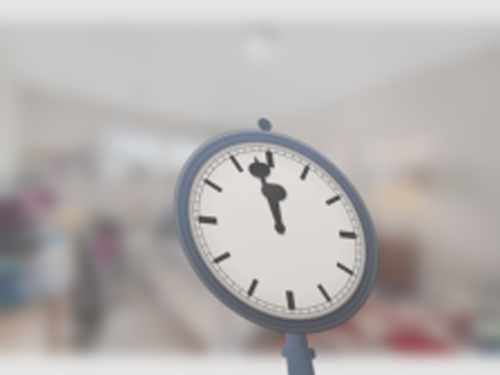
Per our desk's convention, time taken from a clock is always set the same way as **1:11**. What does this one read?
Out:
**11:58**
